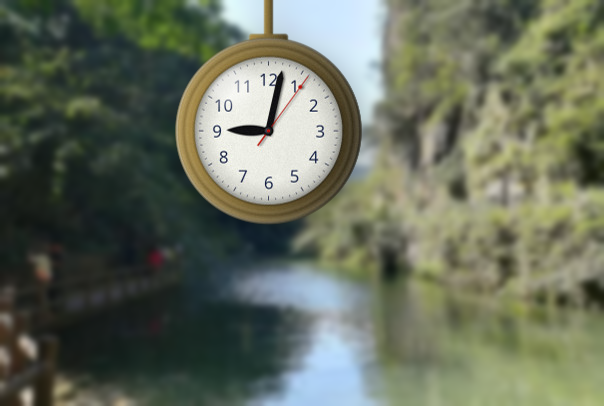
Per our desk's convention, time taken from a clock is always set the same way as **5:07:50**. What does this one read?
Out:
**9:02:06**
